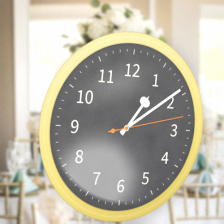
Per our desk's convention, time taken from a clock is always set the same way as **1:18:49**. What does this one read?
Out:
**1:09:13**
